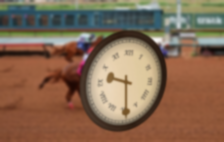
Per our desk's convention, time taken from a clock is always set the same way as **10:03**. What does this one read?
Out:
**9:29**
